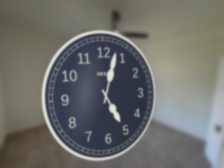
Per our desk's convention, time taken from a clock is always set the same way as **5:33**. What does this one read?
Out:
**5:03**
